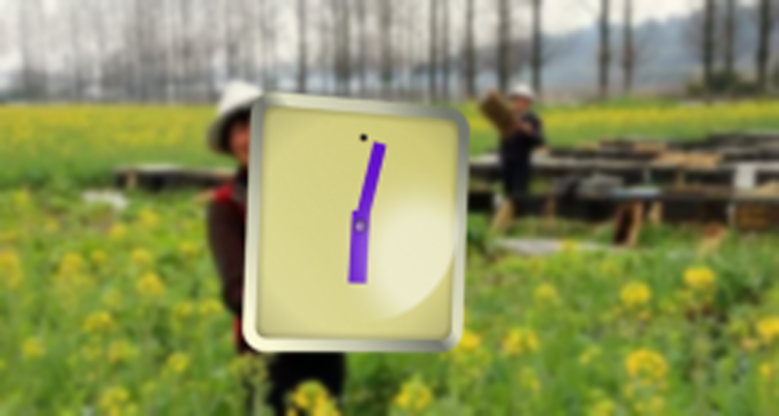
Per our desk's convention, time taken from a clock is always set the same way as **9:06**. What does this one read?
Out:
**6:02**
